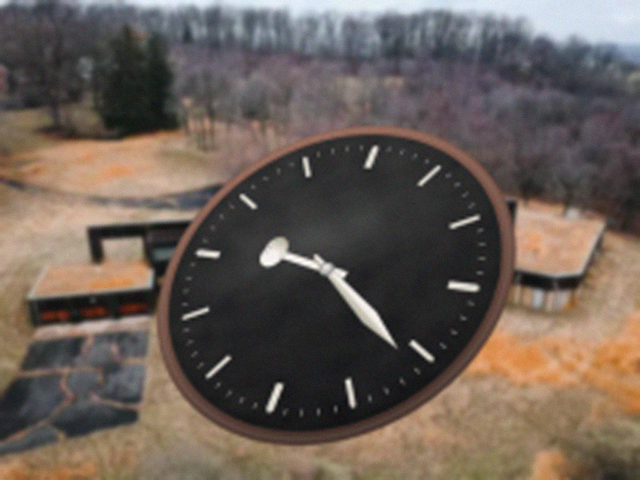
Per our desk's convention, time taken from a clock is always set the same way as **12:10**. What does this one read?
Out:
**9:21**
